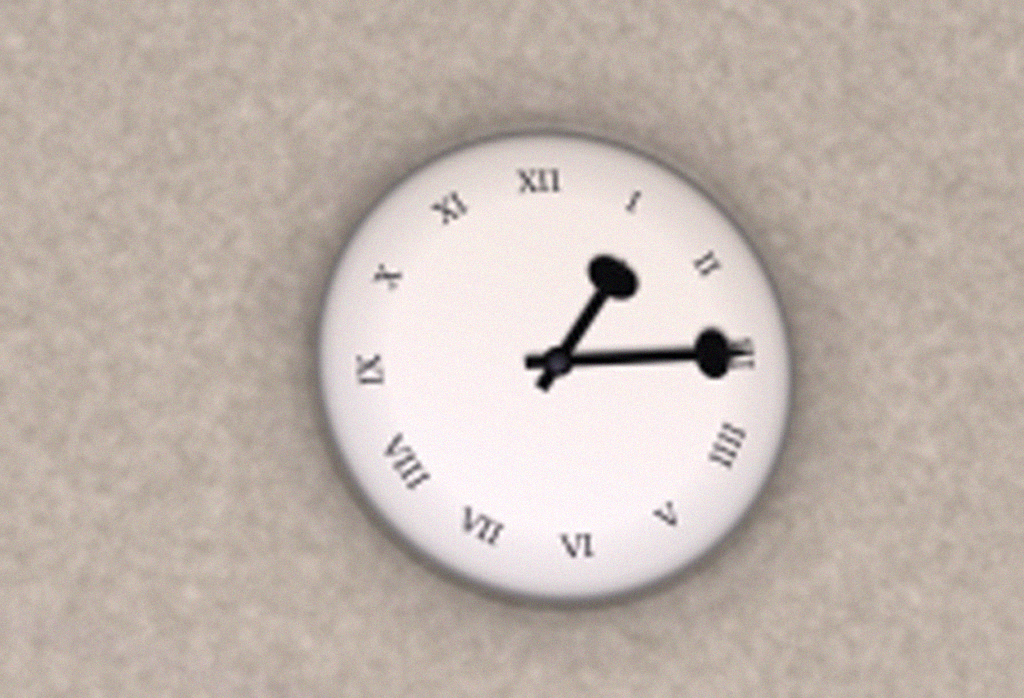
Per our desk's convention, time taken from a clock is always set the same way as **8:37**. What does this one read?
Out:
**1:15**
